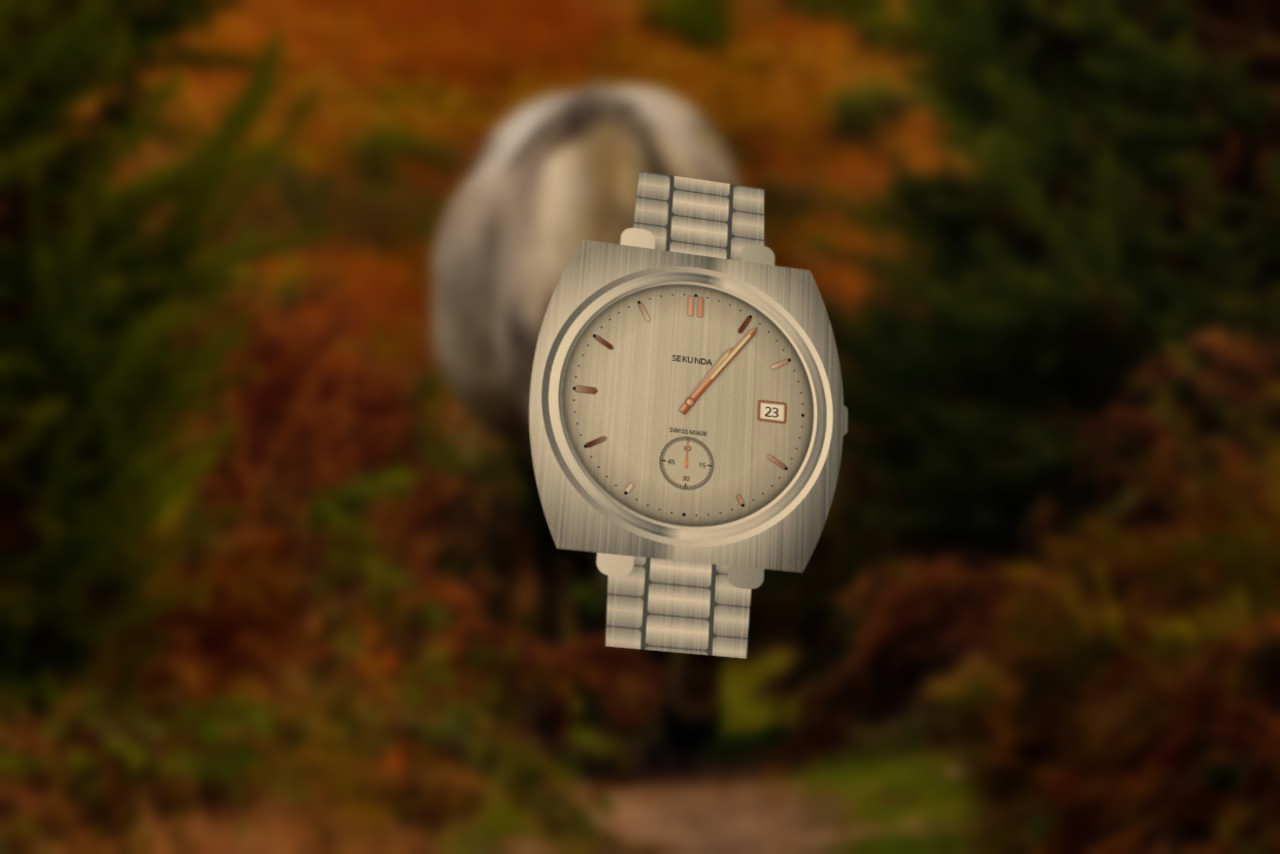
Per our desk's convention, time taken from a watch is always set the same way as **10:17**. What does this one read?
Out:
**1:06**
